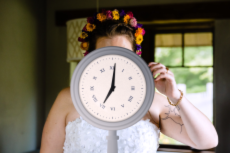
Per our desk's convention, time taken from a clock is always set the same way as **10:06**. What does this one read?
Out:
**7:01**
